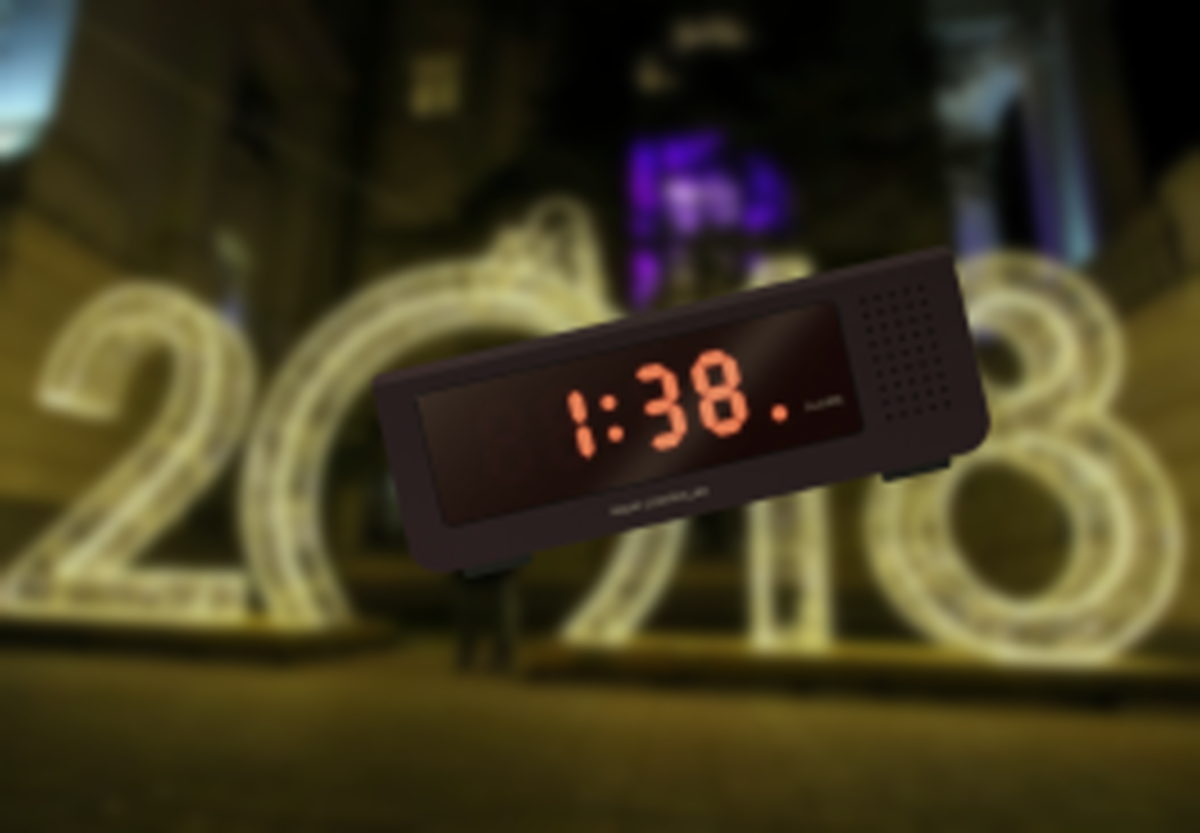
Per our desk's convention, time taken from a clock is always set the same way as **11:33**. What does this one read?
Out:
**1:38**
